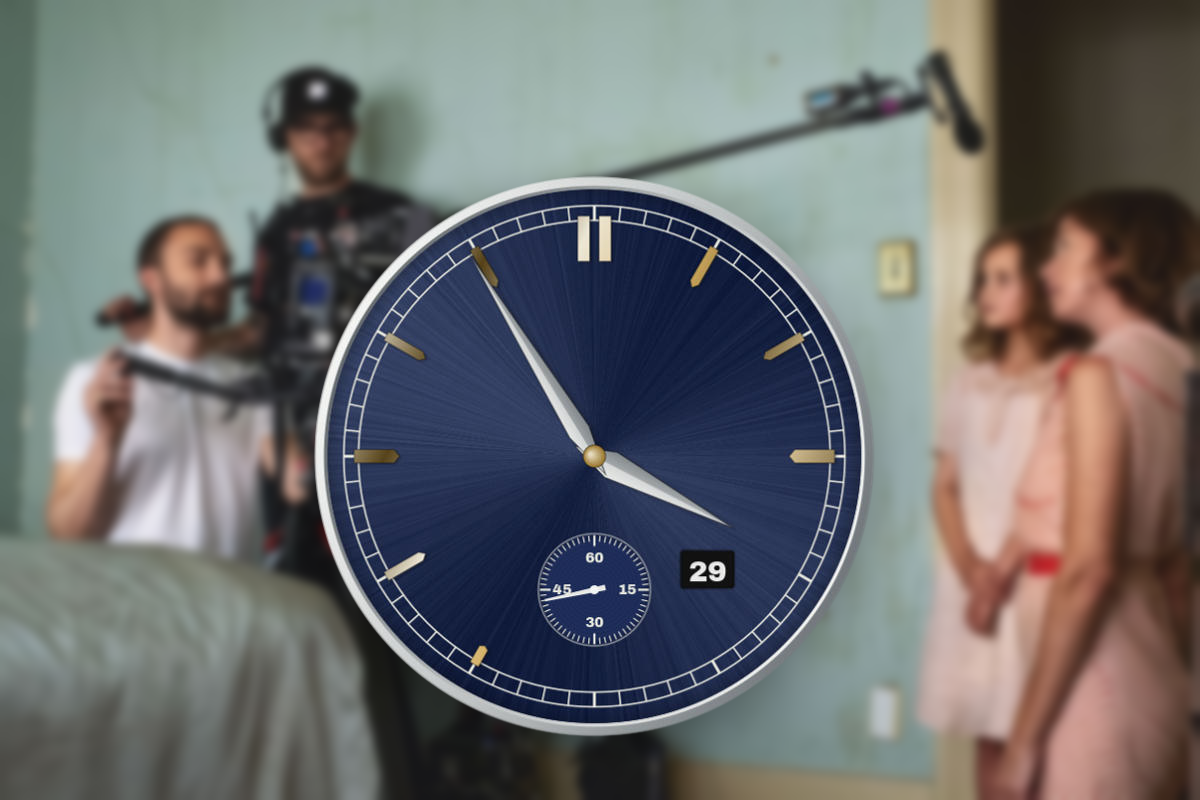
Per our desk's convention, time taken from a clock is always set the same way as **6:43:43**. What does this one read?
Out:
**3:54:43**
